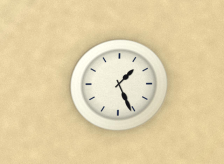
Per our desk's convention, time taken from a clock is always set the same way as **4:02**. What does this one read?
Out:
**1:26**
